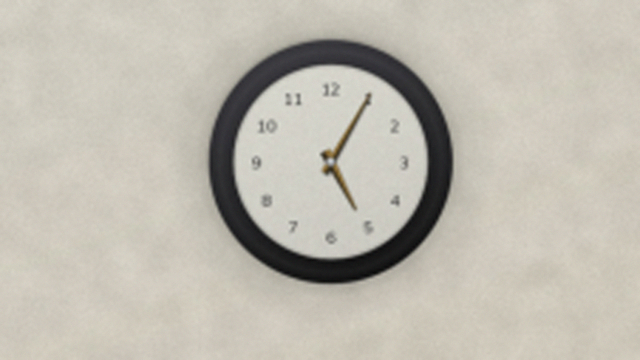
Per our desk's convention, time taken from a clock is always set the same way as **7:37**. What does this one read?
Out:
**5:05**
